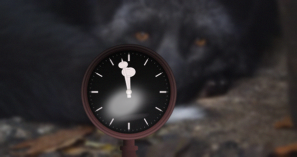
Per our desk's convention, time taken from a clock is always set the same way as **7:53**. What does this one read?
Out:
**11:58**
